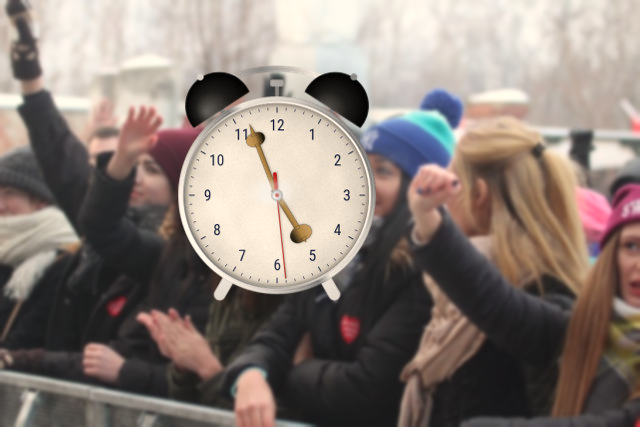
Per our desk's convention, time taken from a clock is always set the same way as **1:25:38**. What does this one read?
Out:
**4:56:29**
